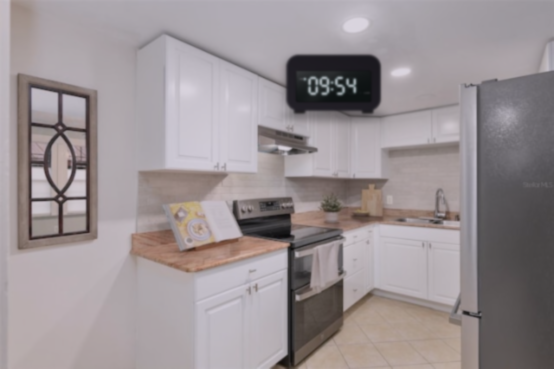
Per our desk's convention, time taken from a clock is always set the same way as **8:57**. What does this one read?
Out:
**9:54**
